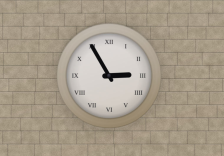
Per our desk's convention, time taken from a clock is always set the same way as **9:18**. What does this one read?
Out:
**2:55**
